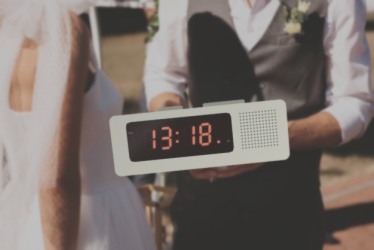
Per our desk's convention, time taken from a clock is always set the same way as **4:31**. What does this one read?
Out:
**13:18**
